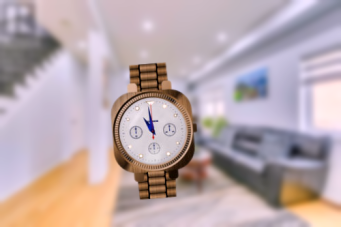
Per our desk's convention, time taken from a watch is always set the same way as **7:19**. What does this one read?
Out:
**10:59**
